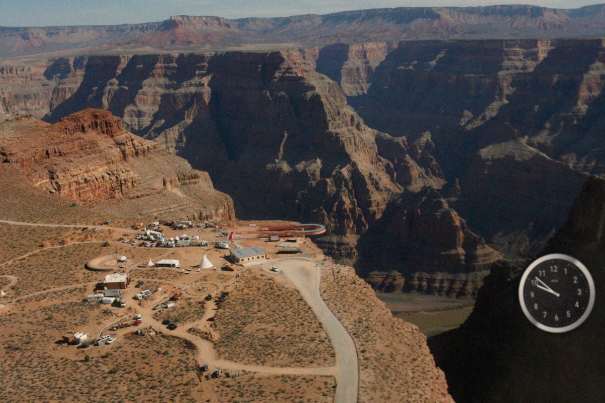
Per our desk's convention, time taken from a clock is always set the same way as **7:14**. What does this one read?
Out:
**9:52**
